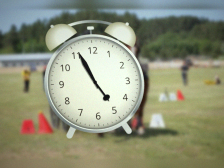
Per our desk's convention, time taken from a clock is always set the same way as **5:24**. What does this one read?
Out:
**4:56**
